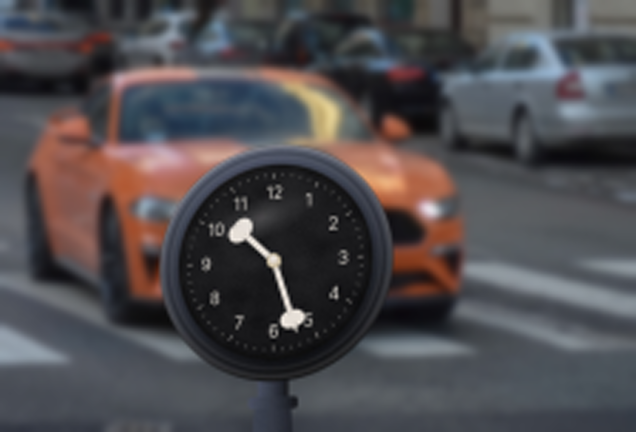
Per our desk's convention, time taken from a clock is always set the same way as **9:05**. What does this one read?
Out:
**10:27**
